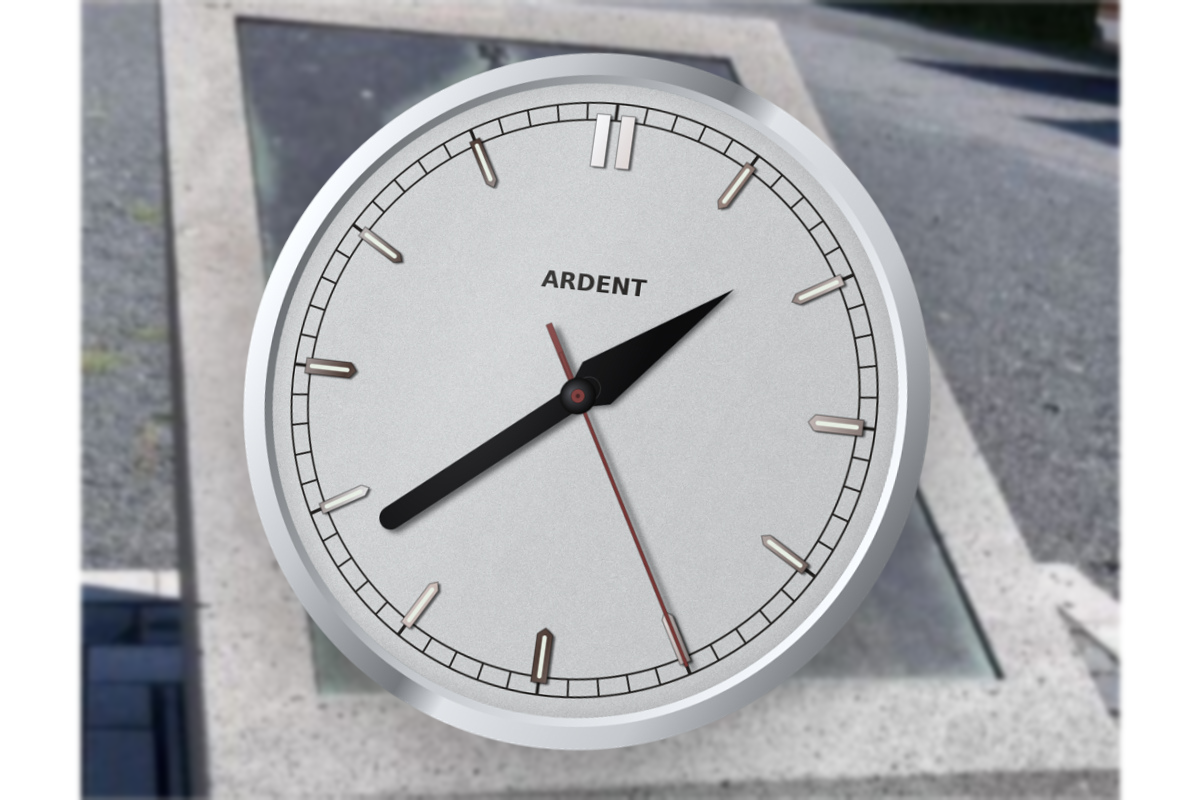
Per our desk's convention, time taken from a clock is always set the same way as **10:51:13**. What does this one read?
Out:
**1:38:25**
